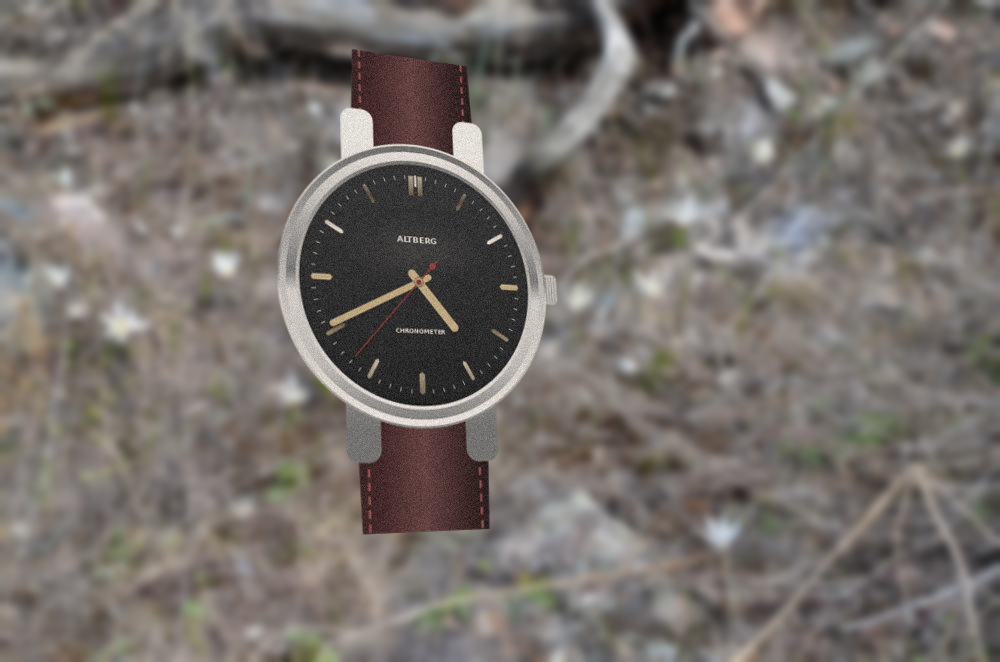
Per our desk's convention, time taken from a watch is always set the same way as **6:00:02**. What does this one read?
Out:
**4:40:37**
